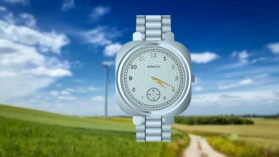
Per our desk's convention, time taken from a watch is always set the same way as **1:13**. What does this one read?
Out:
**4:19**
